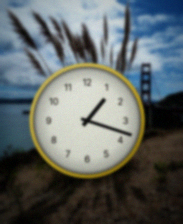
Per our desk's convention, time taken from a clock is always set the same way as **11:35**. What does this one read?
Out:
**1:18**
